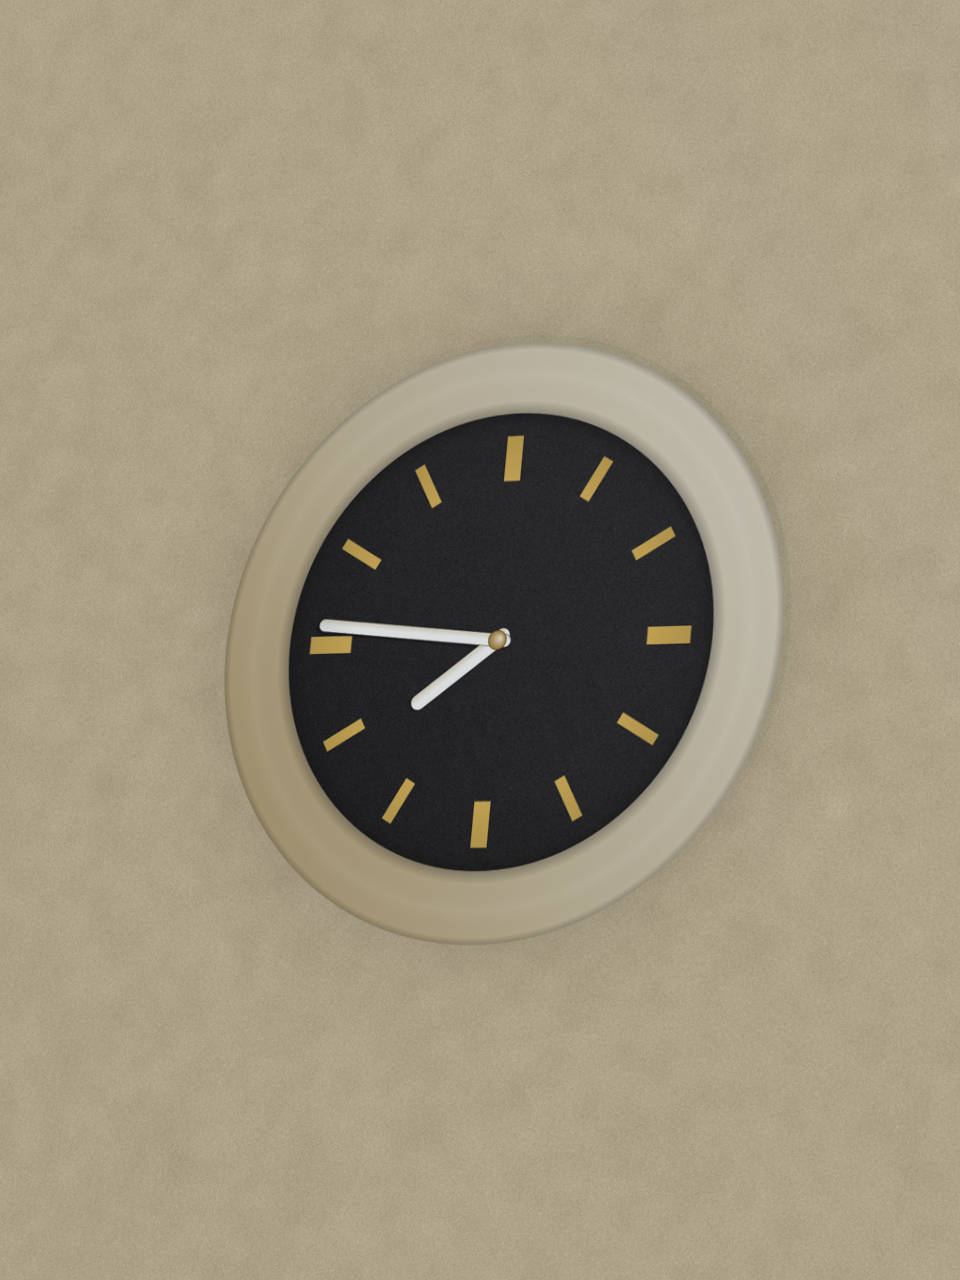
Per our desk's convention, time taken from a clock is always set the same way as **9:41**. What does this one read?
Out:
**7:46**
